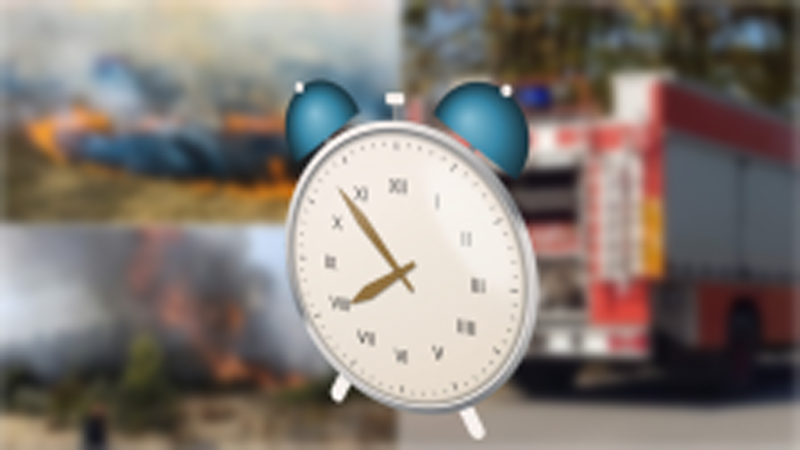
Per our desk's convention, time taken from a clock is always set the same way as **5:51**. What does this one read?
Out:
**7:53**
